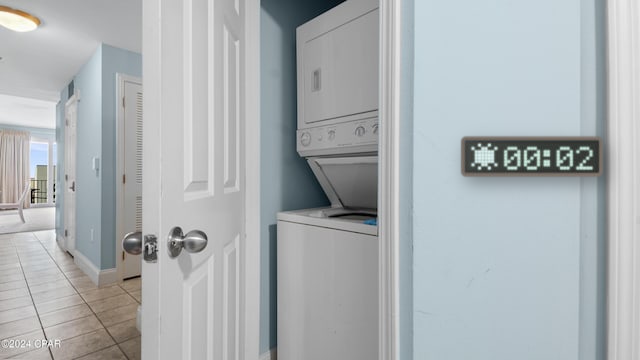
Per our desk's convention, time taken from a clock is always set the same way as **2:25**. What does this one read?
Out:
**0:02**
